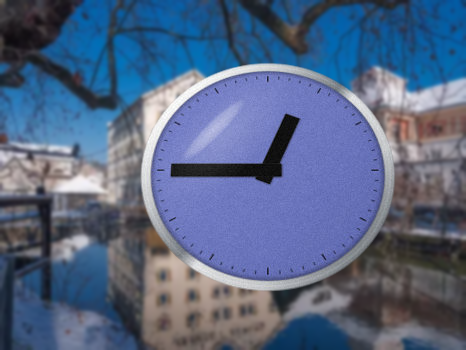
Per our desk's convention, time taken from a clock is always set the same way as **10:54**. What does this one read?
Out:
**12:45**
